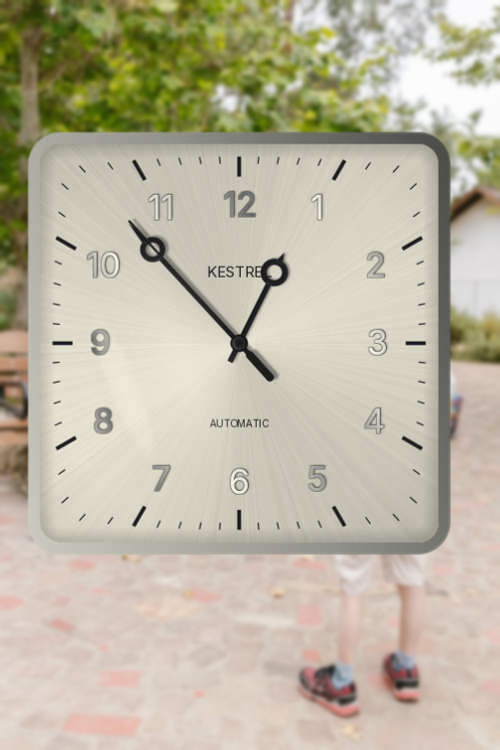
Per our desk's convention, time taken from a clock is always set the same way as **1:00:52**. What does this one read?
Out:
**12:52:53**
